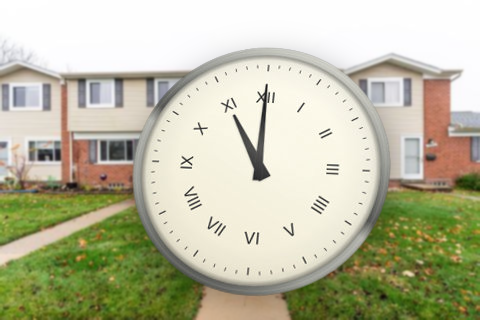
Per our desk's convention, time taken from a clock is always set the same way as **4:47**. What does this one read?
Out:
**11:00**
